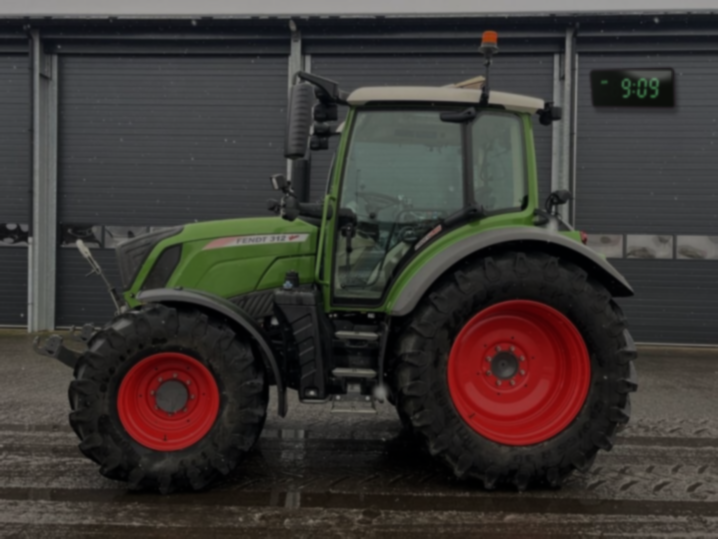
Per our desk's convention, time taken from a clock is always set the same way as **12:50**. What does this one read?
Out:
**9:09**
